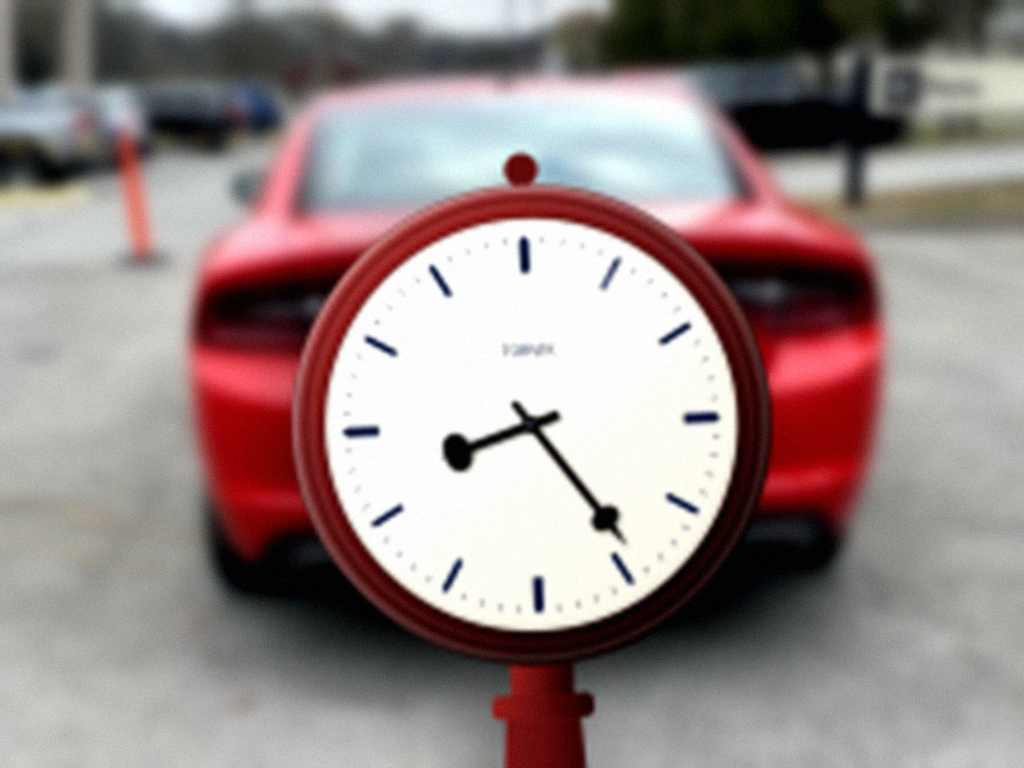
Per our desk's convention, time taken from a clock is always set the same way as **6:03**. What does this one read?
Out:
**8:24**
